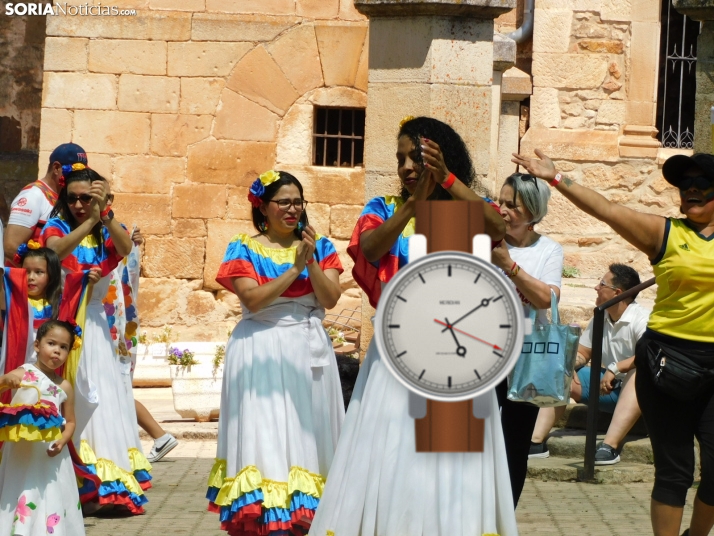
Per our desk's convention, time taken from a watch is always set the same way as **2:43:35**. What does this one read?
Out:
**5:09:19**
